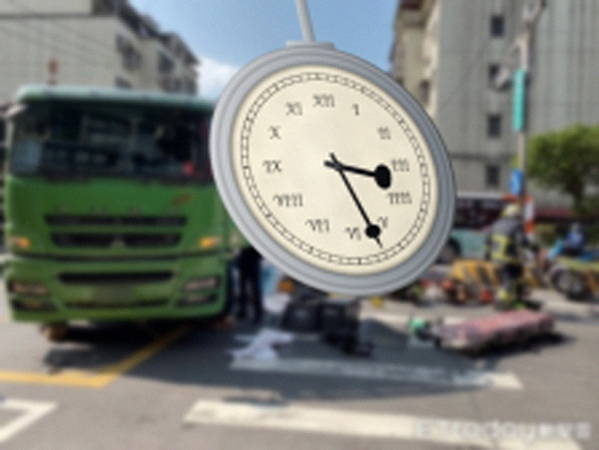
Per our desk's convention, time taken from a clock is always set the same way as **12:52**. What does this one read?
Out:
**3:27**
